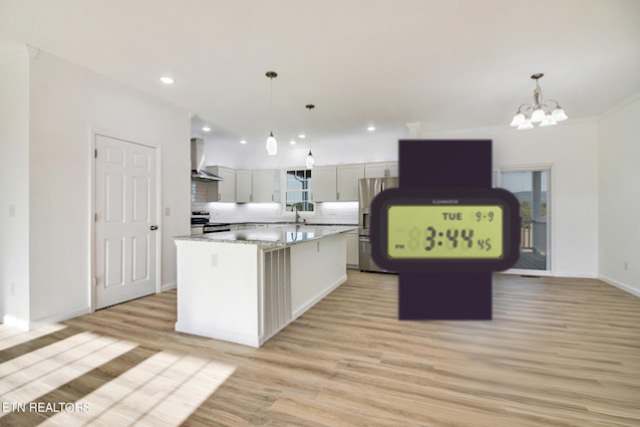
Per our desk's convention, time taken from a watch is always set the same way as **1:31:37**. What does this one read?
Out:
**3:44:45**
